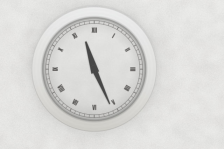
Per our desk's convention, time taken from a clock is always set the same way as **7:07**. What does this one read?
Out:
**11:26**
